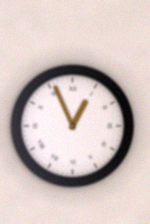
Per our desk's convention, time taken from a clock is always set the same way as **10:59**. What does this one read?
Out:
**12:56**
